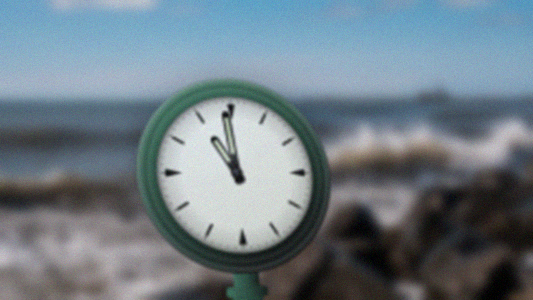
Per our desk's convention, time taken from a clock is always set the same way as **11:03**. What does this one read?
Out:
**10:59**
